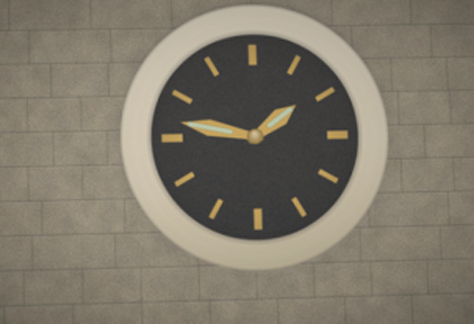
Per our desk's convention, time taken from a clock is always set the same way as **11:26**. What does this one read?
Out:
**1:47**
